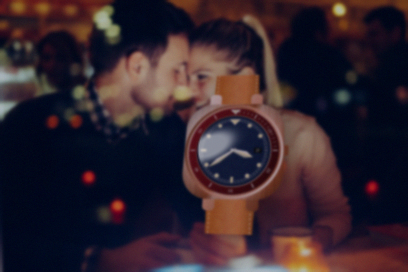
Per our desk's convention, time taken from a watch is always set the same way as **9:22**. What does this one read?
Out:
**3:39**
